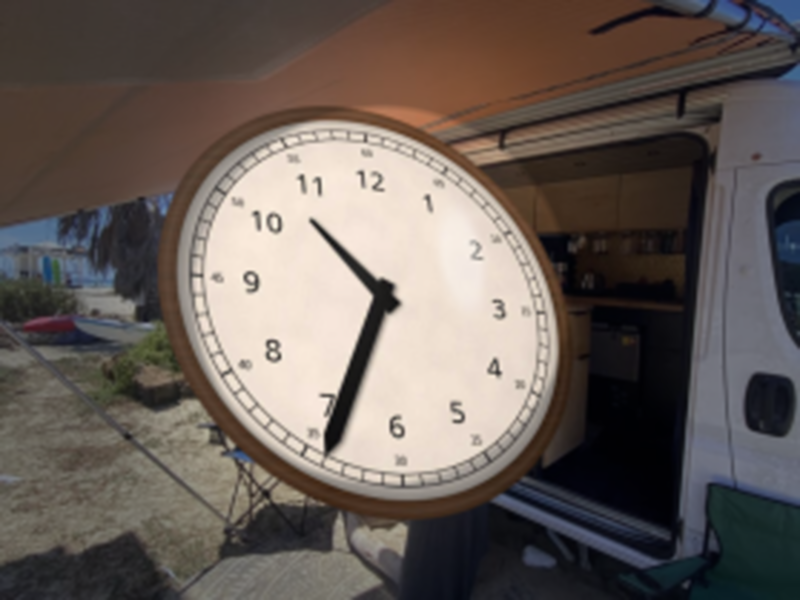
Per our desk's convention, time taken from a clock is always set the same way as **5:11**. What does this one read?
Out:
**10:34**
